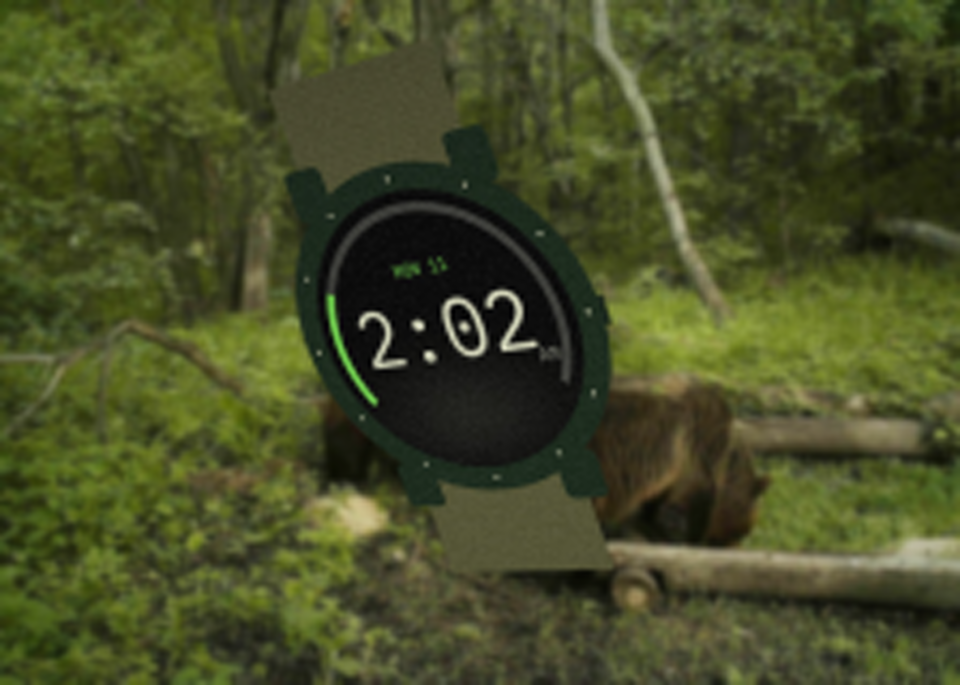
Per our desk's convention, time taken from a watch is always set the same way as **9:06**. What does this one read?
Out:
**2:02**
